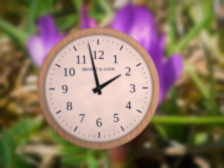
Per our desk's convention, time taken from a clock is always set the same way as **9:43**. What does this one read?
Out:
**1:58**
